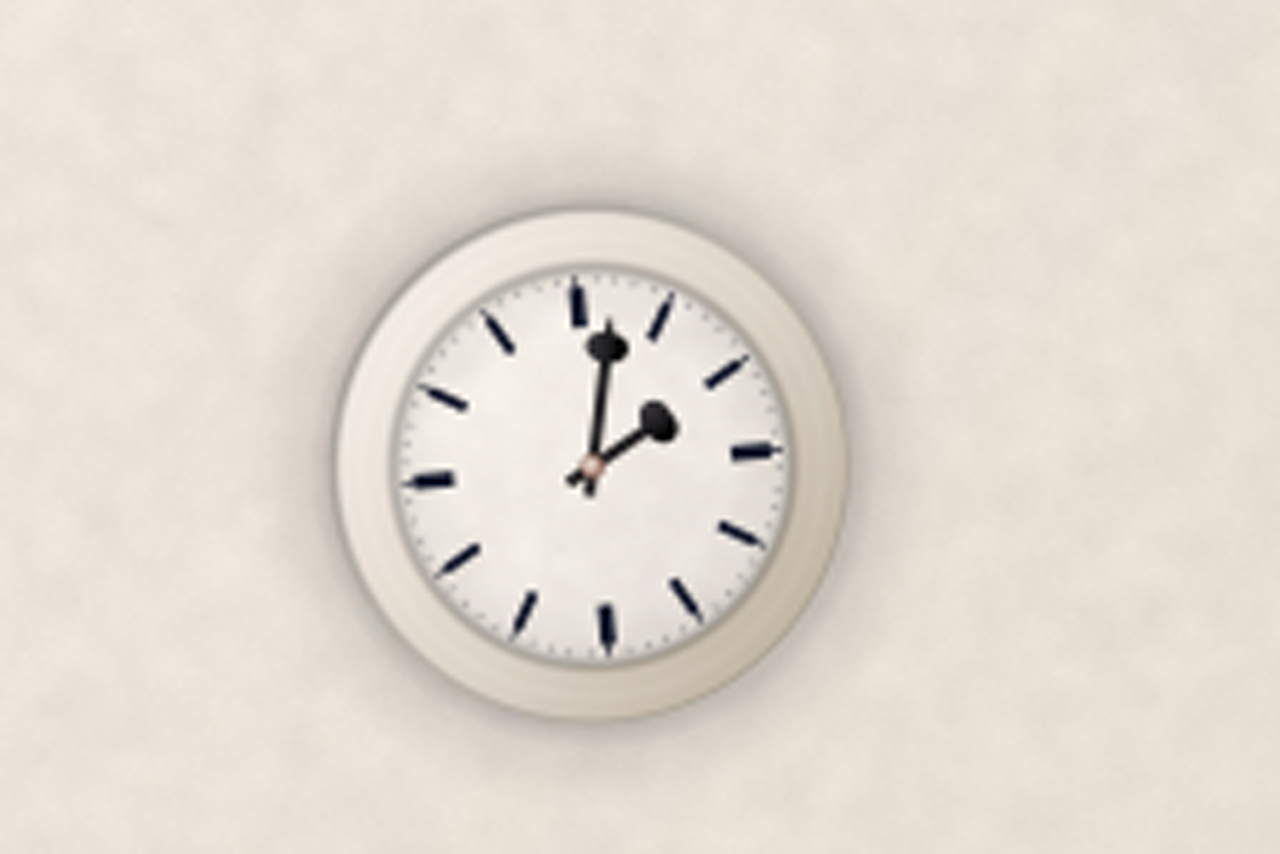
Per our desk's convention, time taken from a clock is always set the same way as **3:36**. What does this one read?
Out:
**2:02**
